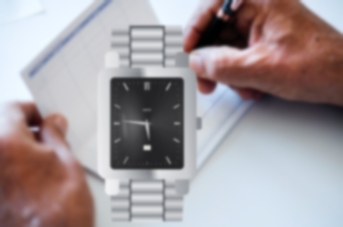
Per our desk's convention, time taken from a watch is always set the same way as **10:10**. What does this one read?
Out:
**5:46**
